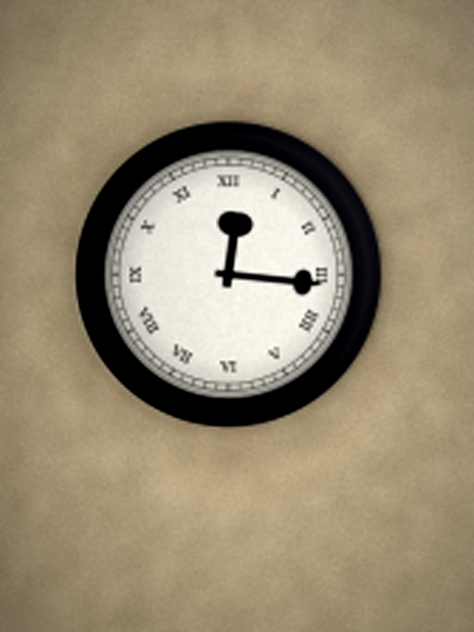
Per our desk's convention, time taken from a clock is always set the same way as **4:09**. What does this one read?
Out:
**12:16**
